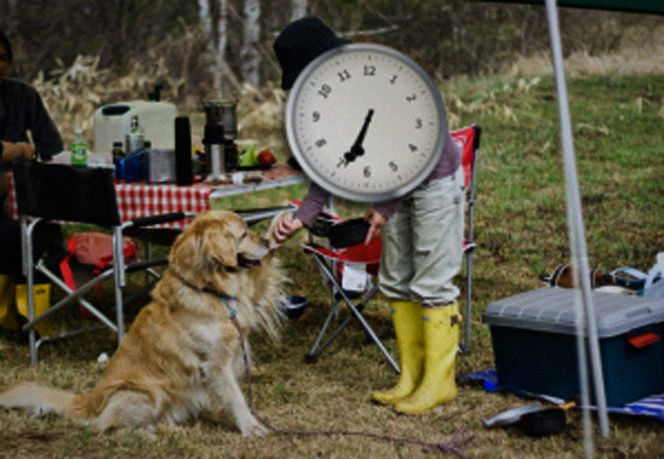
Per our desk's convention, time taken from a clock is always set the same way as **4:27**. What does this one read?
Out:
**6:34**
